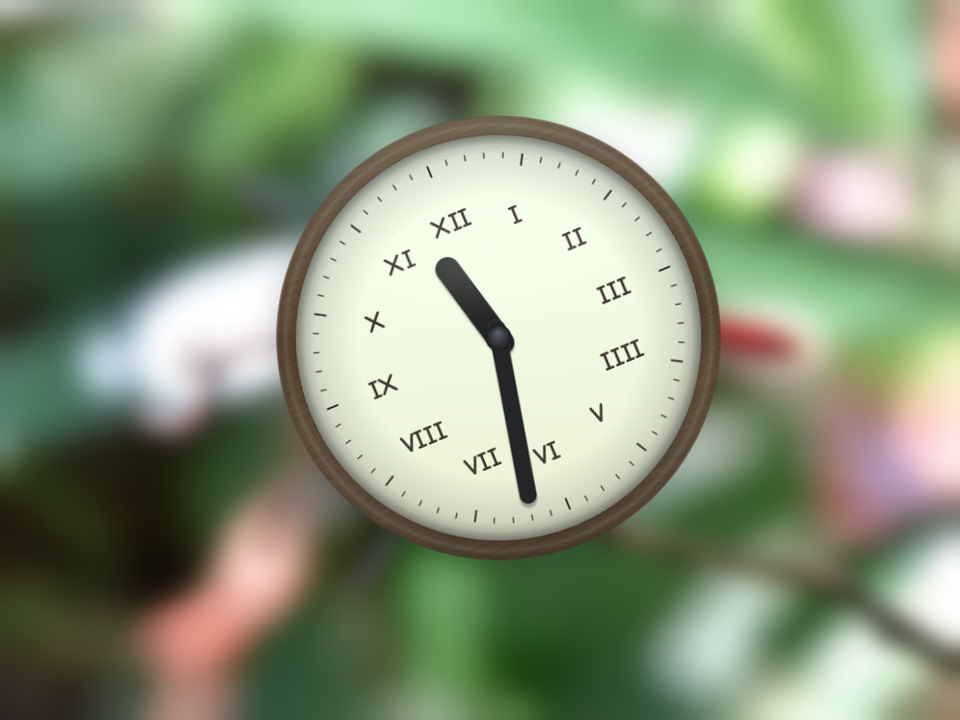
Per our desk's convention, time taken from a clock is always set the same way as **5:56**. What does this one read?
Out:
**11:32**
